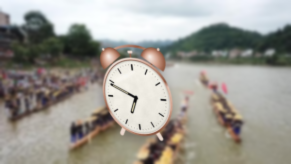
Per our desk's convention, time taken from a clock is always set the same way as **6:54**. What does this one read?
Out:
**6:49**
